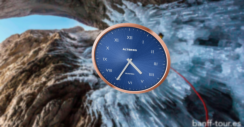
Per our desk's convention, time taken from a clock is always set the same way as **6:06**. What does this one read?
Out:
**4:35**
